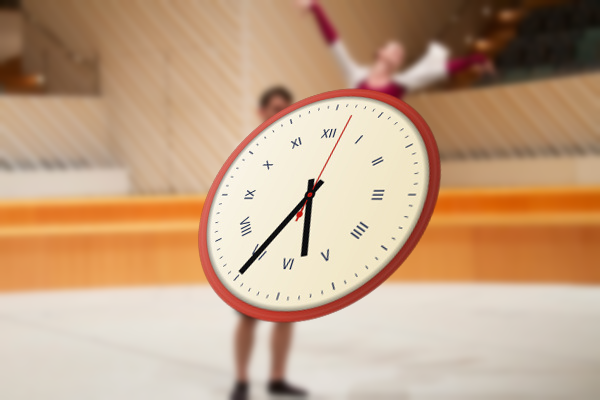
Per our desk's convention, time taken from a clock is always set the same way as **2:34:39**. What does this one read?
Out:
**5:35:02**
